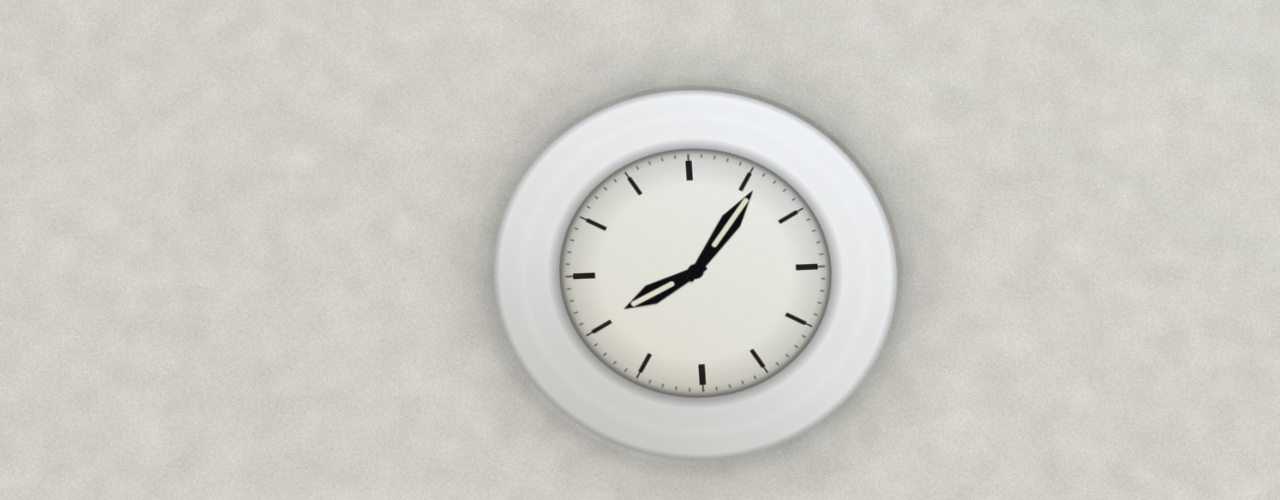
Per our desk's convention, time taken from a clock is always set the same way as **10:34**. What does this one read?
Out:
**8:06**
